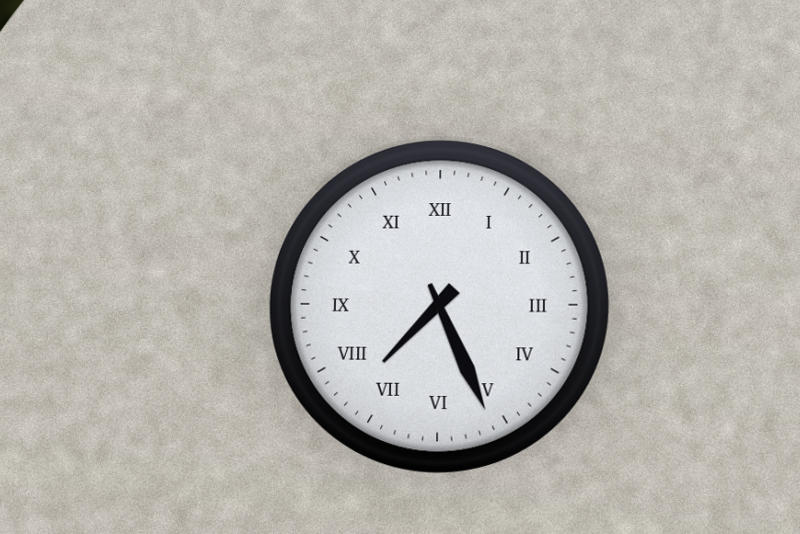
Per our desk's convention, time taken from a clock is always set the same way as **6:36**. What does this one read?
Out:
**7:26**
